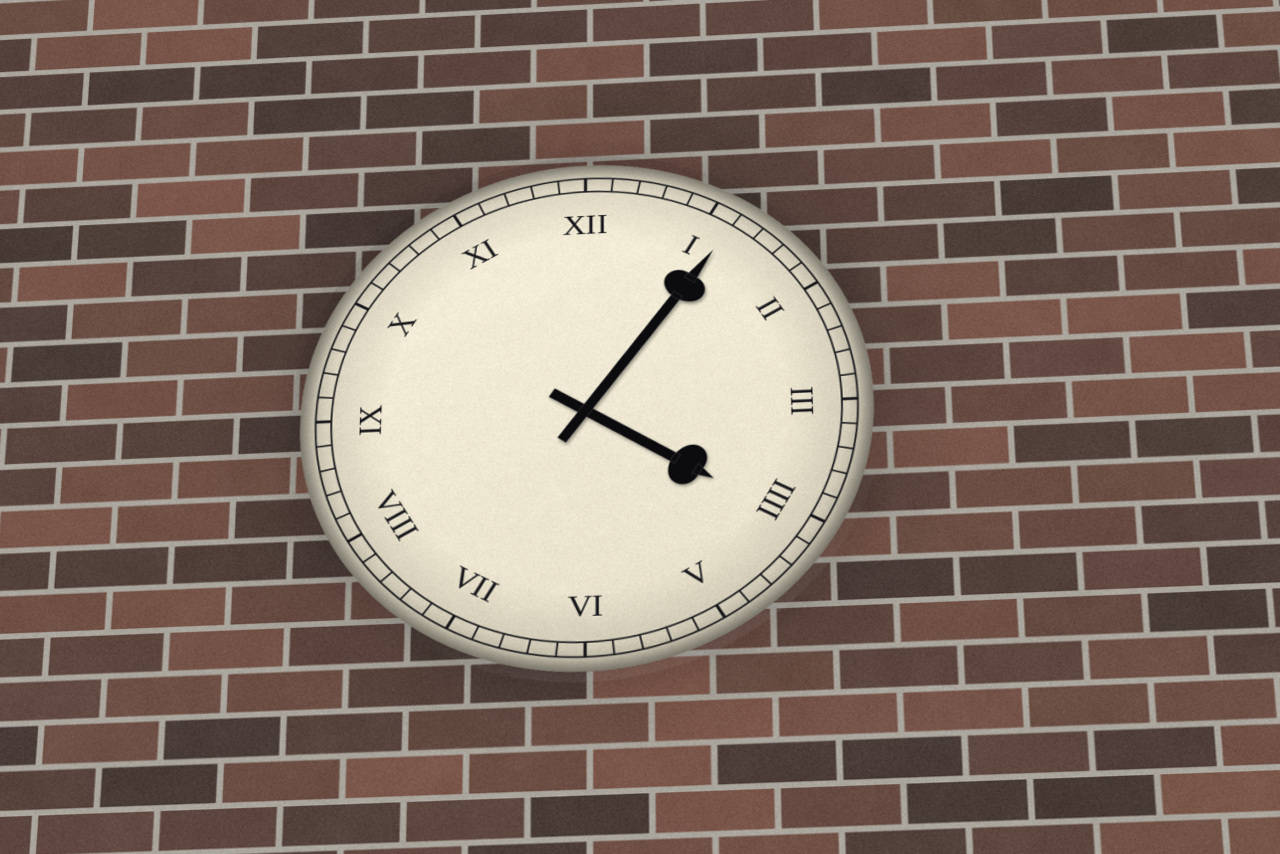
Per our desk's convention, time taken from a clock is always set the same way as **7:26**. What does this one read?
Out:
**4:06**
